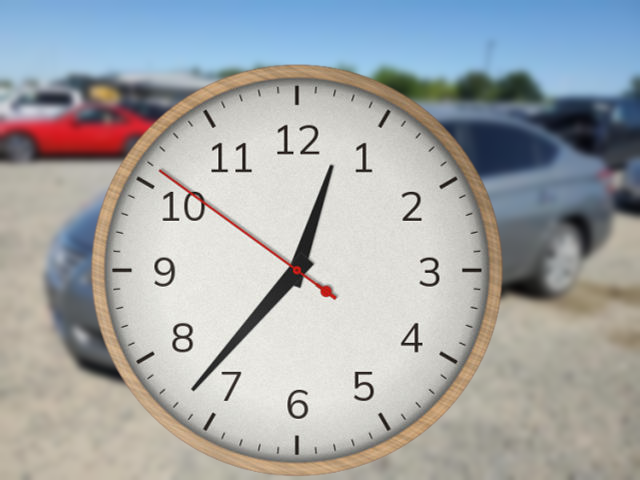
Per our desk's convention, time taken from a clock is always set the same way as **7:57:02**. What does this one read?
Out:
**12:36:51**
